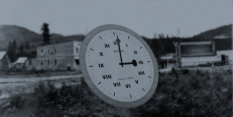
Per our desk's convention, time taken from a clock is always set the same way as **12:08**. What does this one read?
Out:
**3:01**
